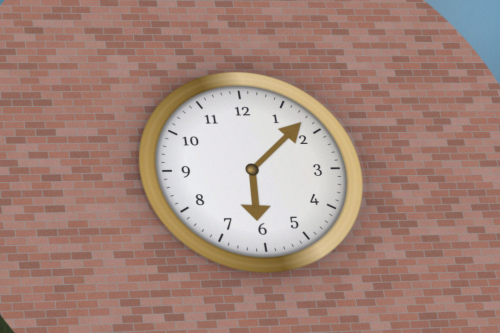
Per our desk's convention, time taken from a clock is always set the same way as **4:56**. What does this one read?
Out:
**6:08**
